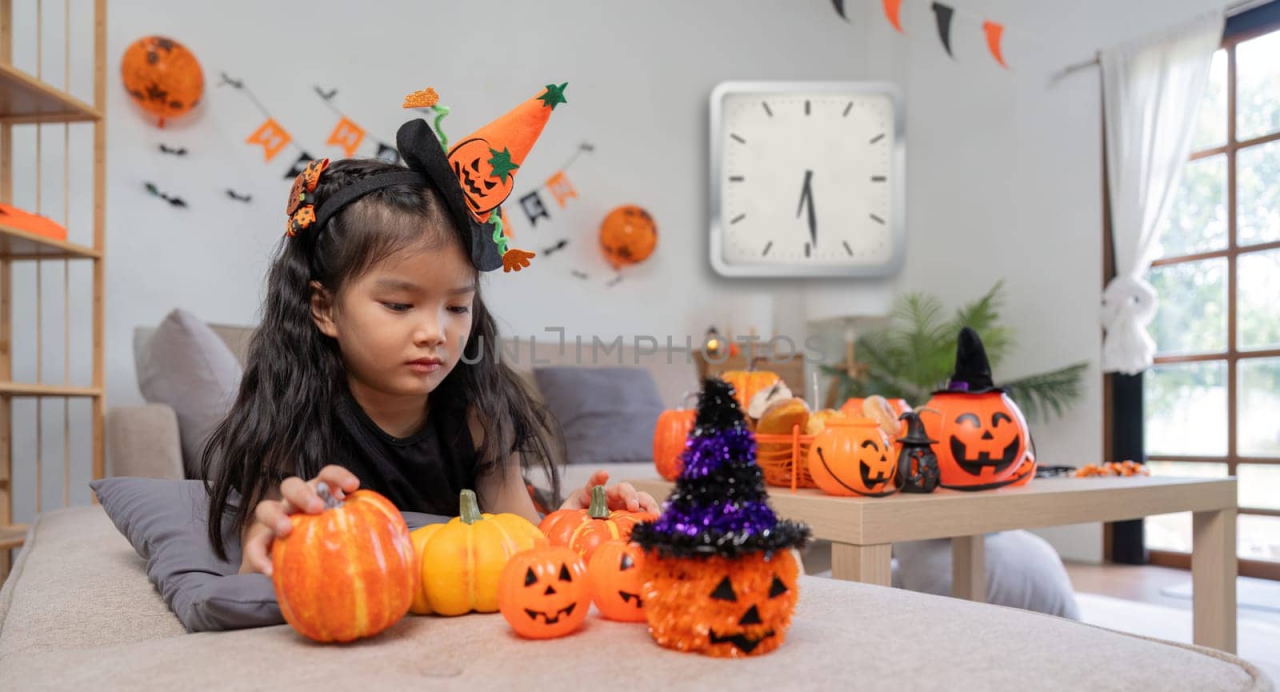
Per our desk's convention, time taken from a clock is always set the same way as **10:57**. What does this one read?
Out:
**6:29**
